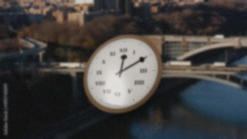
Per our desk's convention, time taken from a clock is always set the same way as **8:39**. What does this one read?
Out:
**12:10**
